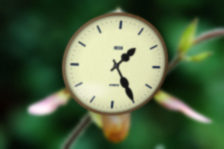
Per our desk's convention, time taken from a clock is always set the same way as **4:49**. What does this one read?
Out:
**1:25**
